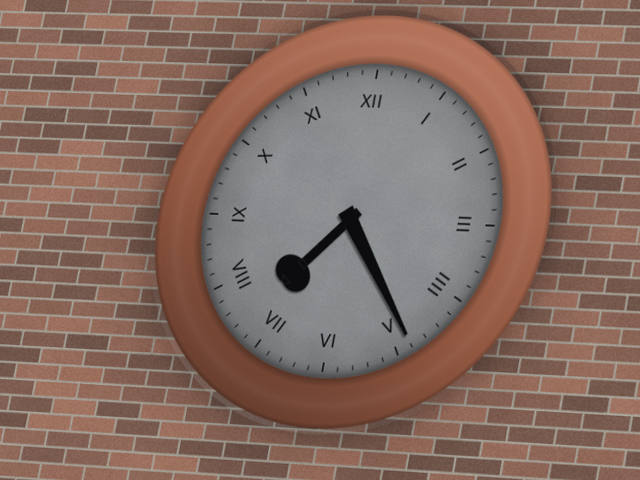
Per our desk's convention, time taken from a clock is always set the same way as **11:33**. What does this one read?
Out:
**7:24**
